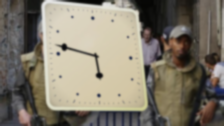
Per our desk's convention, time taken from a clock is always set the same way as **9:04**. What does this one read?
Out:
**5:47**
